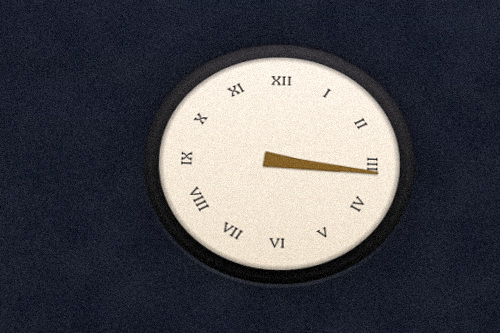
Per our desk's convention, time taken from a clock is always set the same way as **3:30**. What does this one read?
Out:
**3:16**
